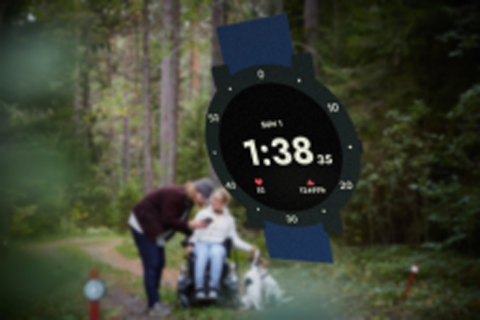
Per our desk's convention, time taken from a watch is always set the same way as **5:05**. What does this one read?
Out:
**1:38**
